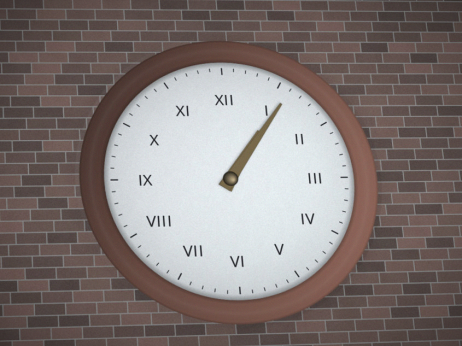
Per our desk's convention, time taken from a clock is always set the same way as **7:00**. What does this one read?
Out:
**1:06**
